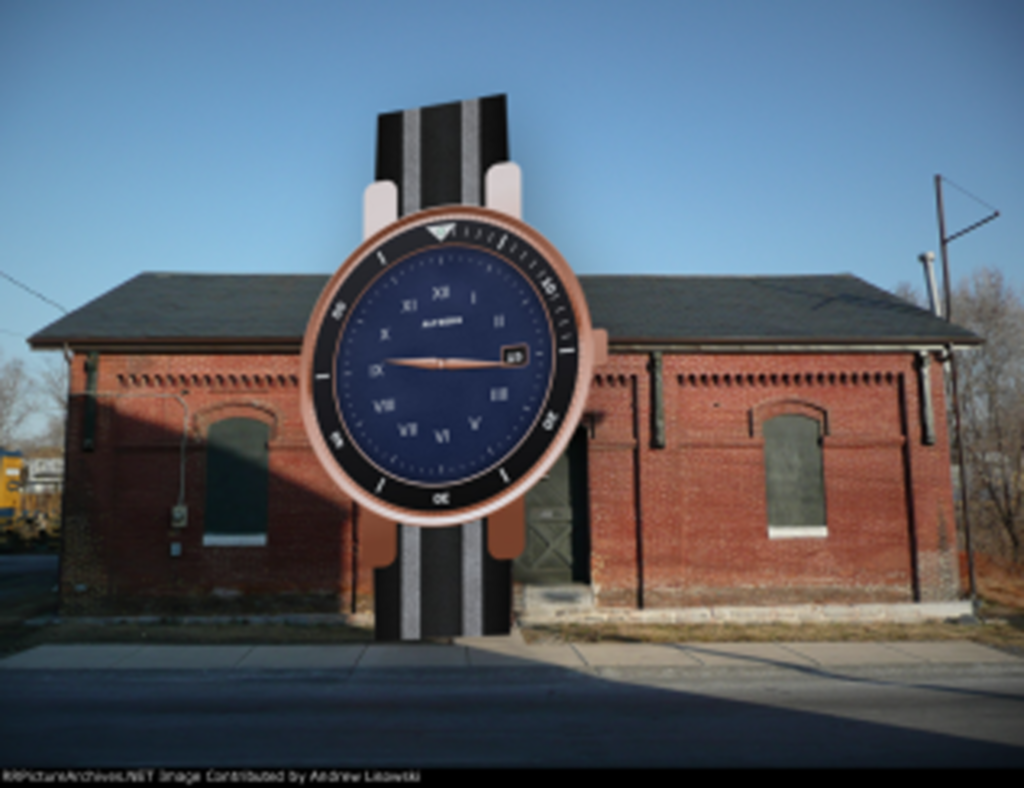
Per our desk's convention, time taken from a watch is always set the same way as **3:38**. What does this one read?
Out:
**9:16**
